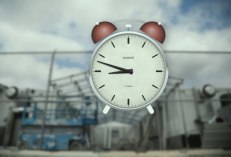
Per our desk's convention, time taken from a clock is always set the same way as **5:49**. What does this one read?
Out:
**8:48**
